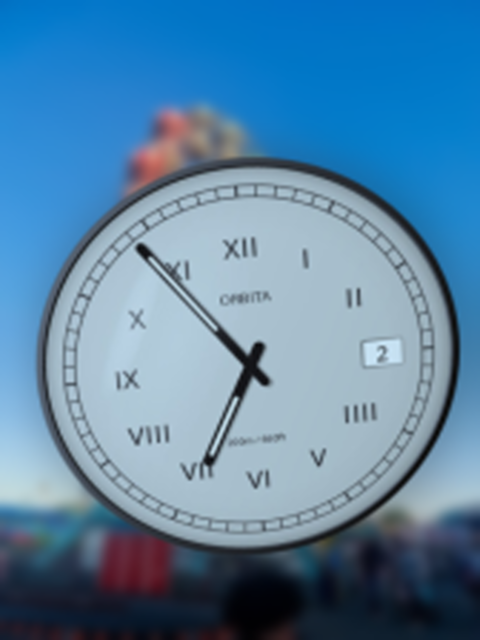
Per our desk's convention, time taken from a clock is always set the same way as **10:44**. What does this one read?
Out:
**6:54**
